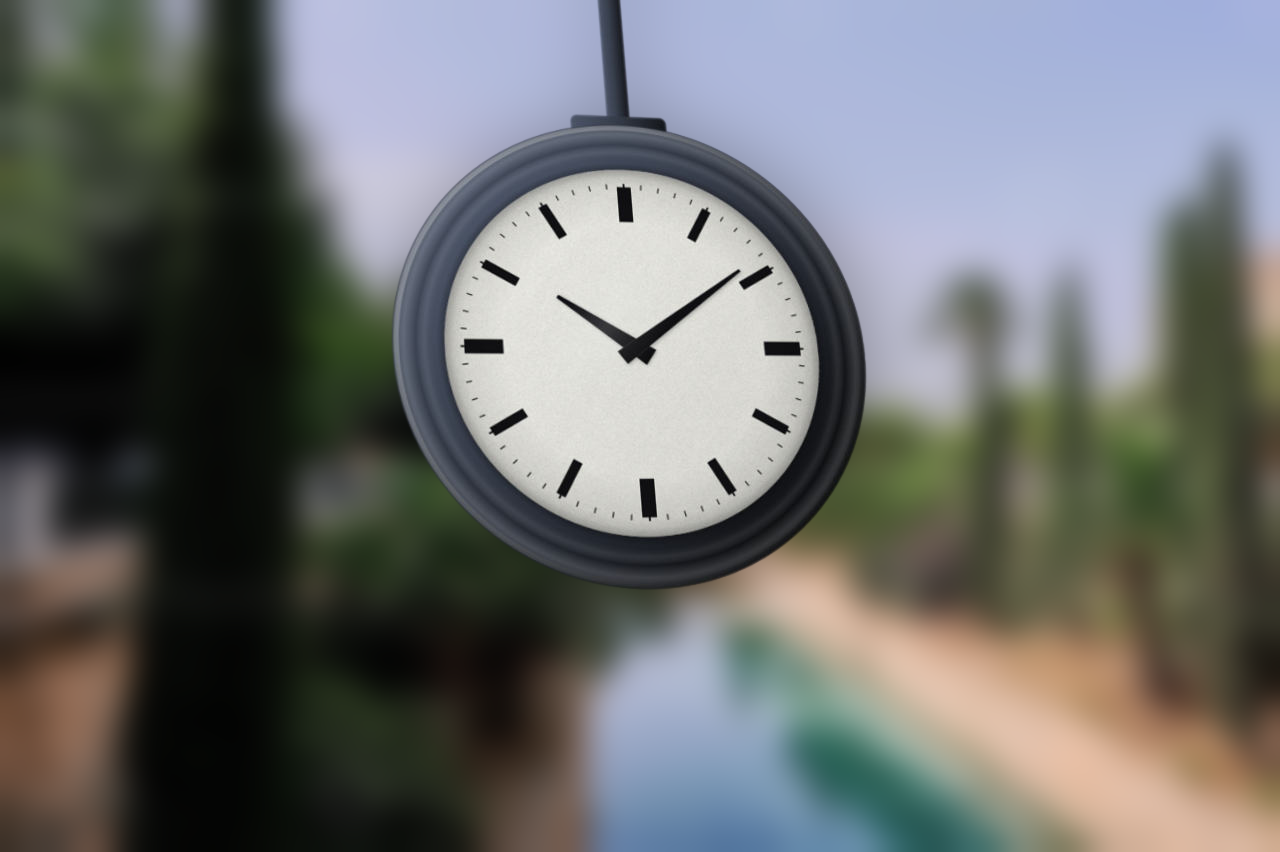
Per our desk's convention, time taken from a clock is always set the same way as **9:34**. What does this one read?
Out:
**10:09**
